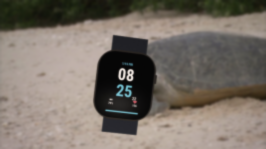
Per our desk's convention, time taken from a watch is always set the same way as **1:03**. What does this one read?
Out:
**8:25**
